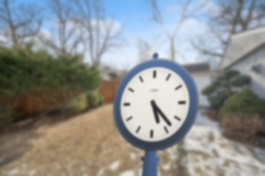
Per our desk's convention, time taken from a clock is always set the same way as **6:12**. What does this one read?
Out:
**5:23**
